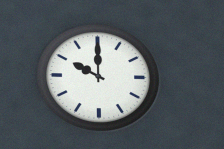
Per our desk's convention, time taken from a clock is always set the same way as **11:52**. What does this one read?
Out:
**10:00**
